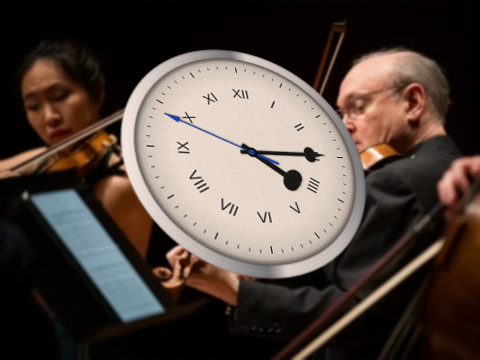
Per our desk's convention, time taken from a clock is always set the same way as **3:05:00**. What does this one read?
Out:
**4:14:49**
